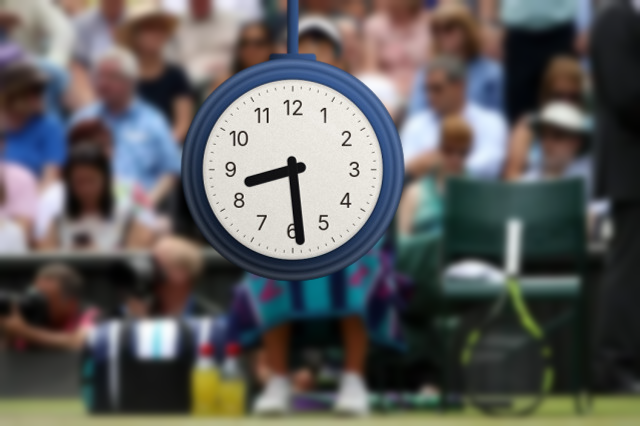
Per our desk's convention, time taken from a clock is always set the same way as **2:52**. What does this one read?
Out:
**8:29**
